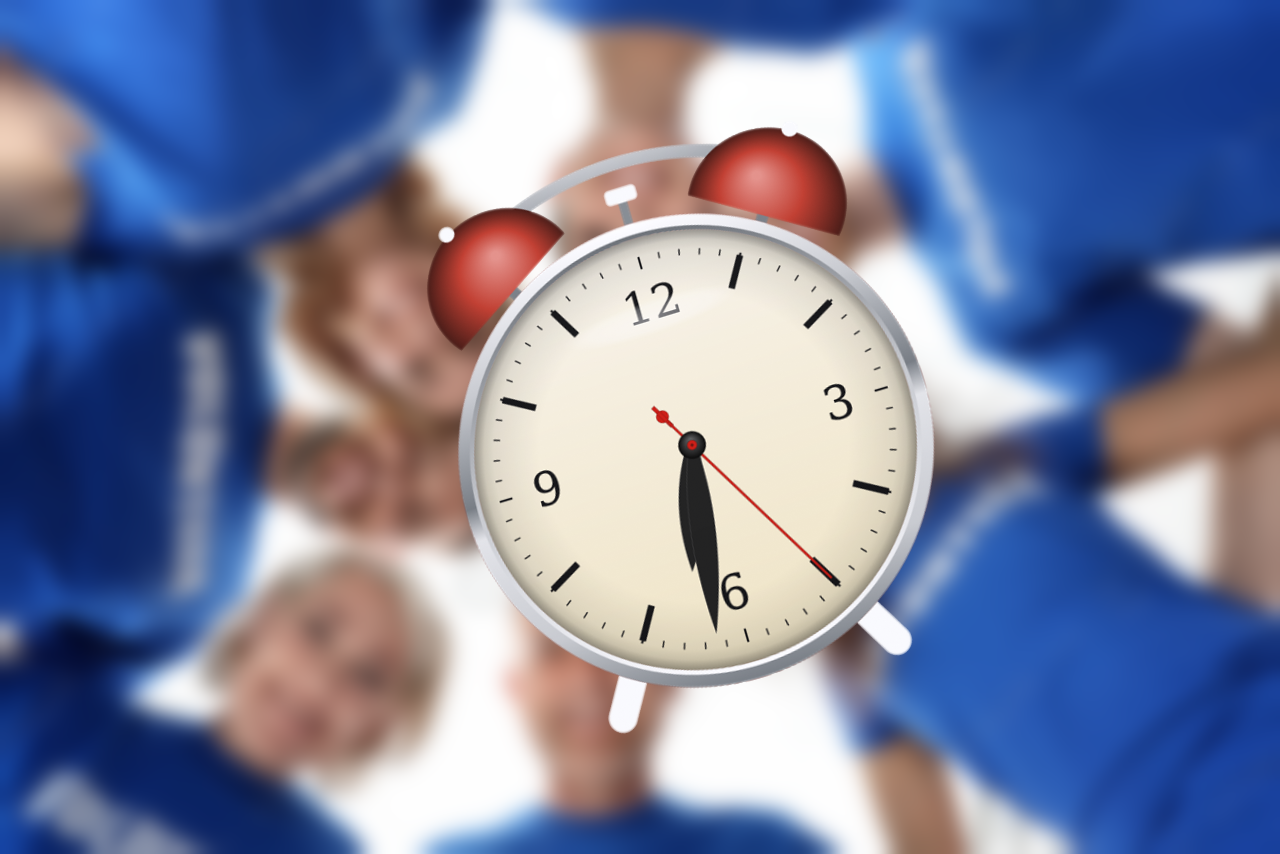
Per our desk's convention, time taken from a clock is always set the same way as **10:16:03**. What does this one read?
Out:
**6:31:25**
